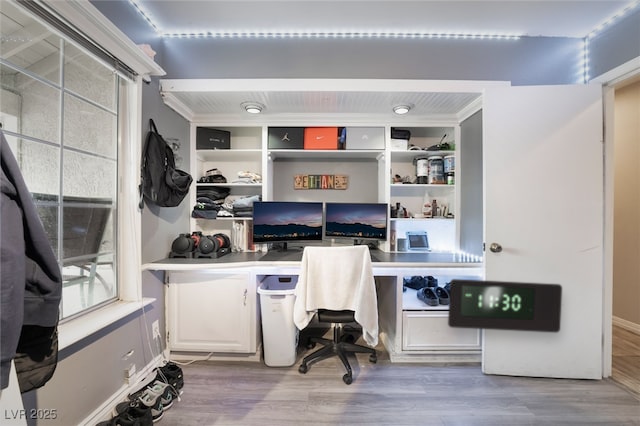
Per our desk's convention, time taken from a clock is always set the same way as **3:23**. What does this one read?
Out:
**11:30**
